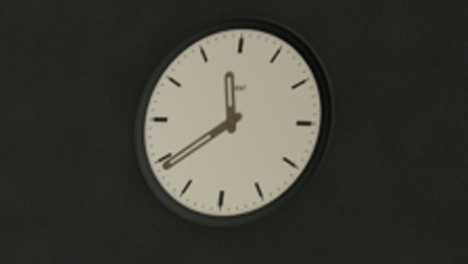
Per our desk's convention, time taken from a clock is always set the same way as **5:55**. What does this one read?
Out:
**11:39**
